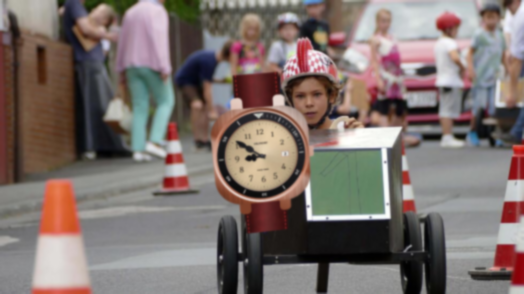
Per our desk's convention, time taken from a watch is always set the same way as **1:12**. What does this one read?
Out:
**8:51**
